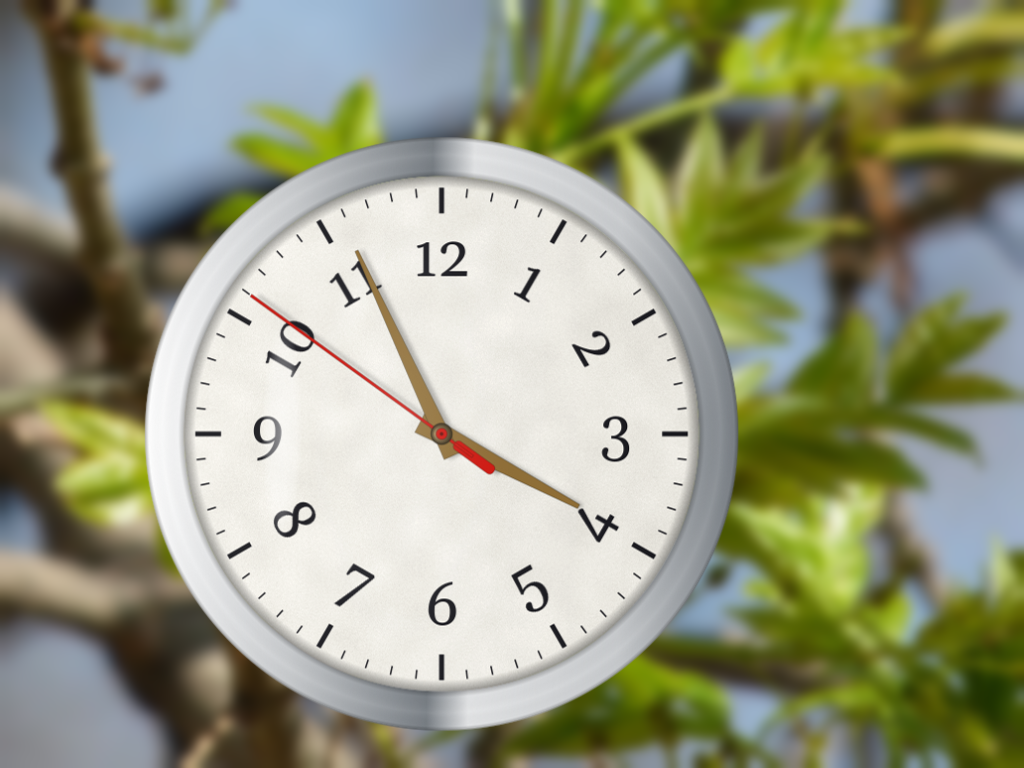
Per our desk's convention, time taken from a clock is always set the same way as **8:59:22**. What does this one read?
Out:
**3:55:51**
